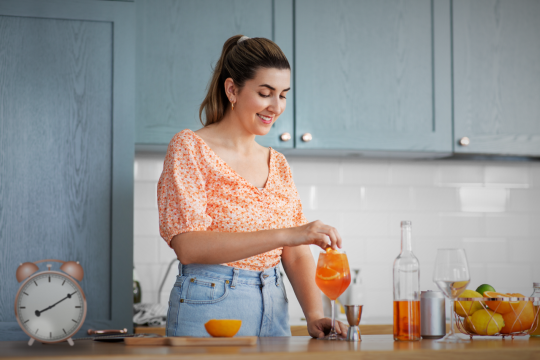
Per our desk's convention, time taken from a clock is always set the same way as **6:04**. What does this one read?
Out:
**8:10**
